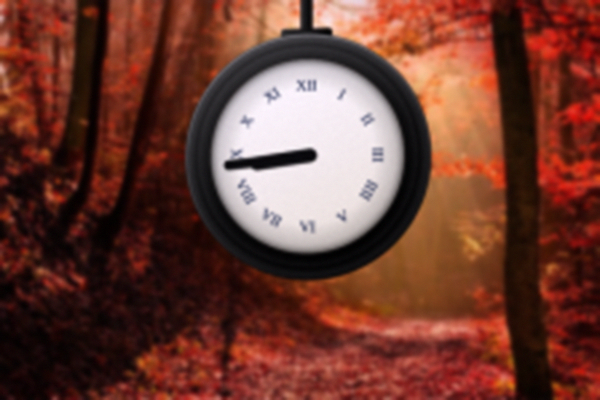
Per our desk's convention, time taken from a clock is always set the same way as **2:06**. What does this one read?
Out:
**8:44**
